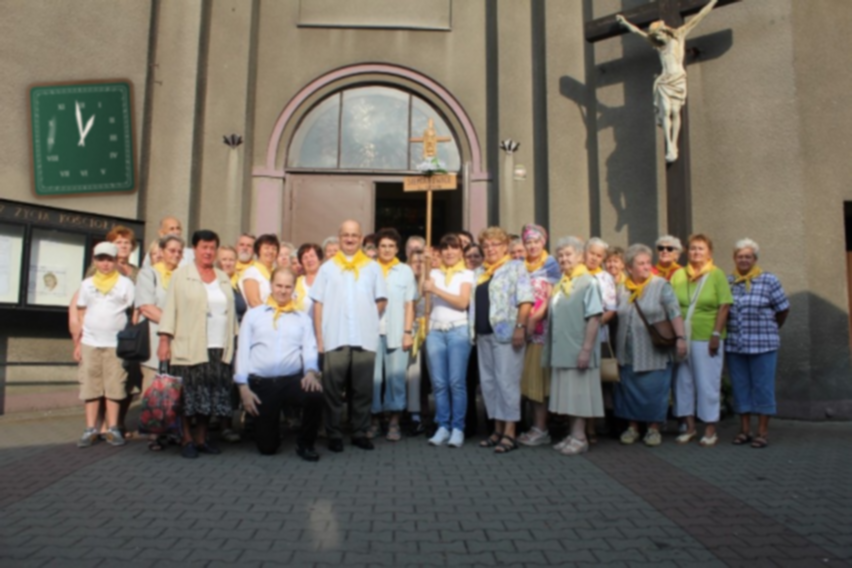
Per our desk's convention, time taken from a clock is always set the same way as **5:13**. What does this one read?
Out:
**12:59**
